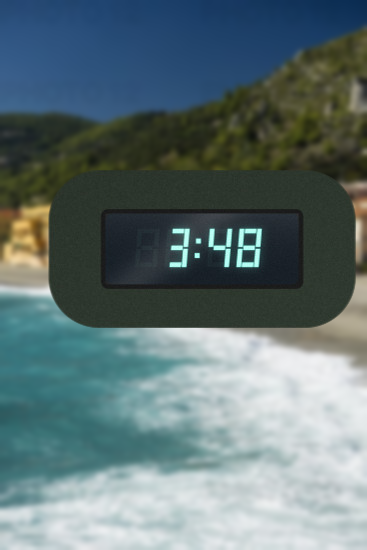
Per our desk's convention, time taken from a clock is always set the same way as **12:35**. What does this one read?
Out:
**3:48**
